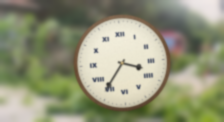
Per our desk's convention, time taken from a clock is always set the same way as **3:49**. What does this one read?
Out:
**3:36**
